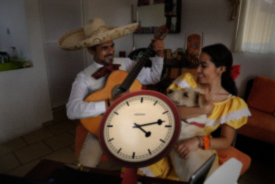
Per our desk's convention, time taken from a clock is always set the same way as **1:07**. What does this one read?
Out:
**4:13**
